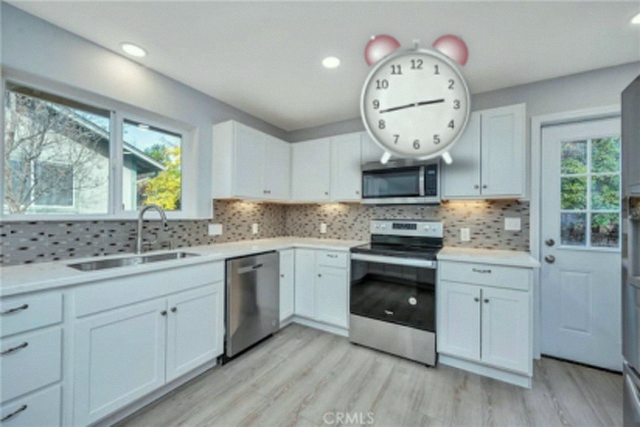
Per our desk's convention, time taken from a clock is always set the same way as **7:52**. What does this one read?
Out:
**2:43**
